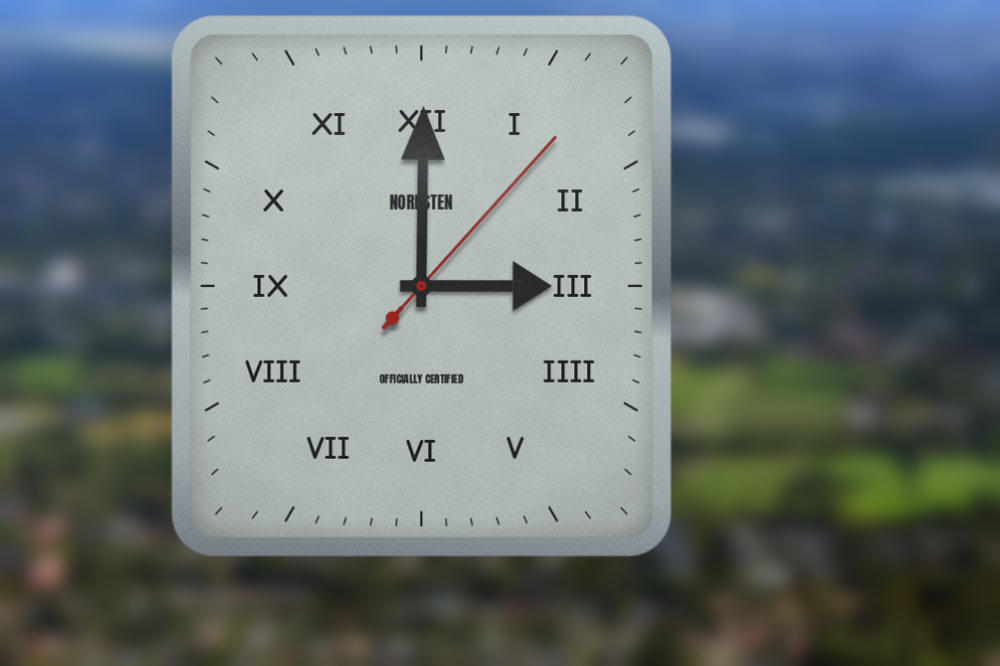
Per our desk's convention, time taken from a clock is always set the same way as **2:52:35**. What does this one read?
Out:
**3:00:07**
